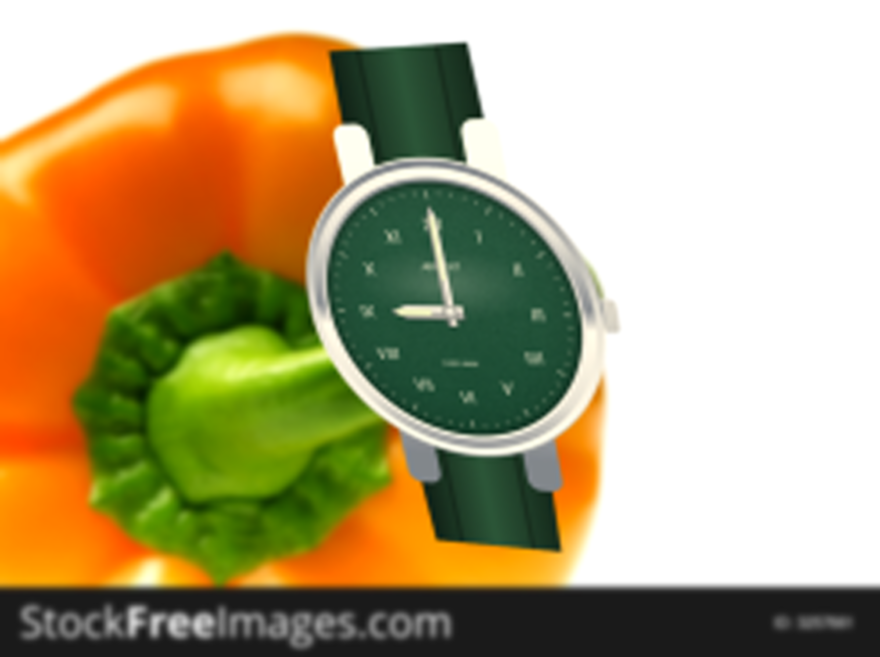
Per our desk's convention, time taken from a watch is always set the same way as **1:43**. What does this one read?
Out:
**9:00**
